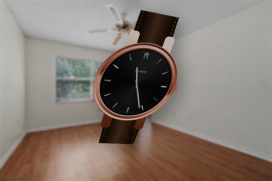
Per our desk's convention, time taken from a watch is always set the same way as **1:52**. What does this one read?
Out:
**11:26**
